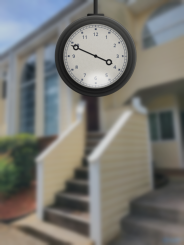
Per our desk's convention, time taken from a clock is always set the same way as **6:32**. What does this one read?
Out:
**3:49**
